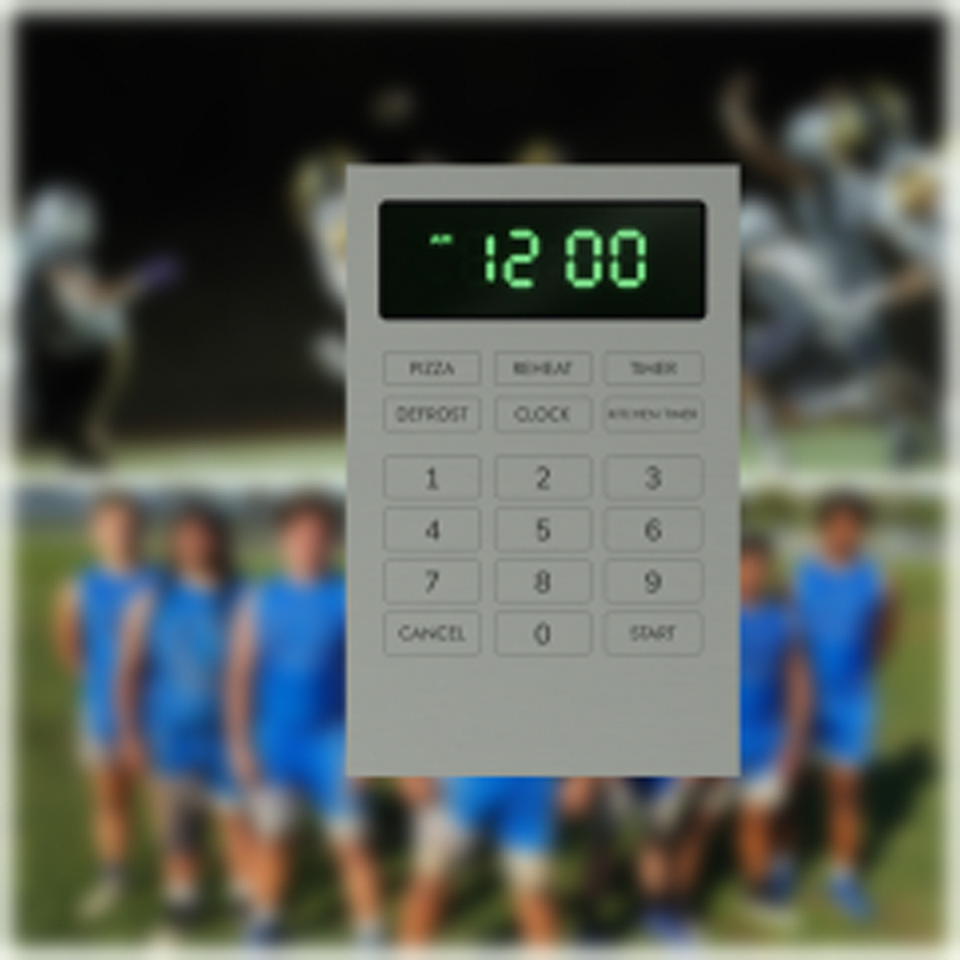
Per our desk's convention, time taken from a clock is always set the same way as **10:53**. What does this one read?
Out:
**12:00**
